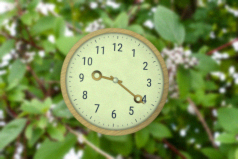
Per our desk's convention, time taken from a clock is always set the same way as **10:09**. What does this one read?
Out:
**9:21**
